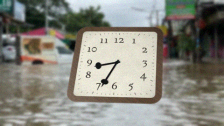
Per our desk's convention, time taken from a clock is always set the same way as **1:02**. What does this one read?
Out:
**8:34**
